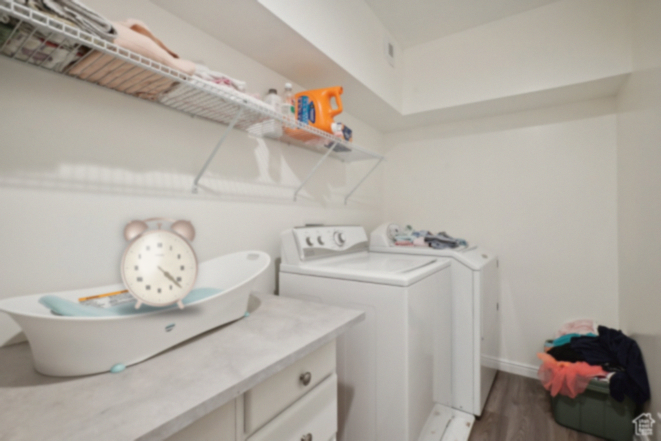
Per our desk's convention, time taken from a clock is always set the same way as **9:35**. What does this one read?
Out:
**4:22**
